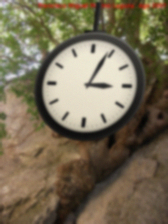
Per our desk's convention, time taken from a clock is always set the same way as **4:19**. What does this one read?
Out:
**3:04**
